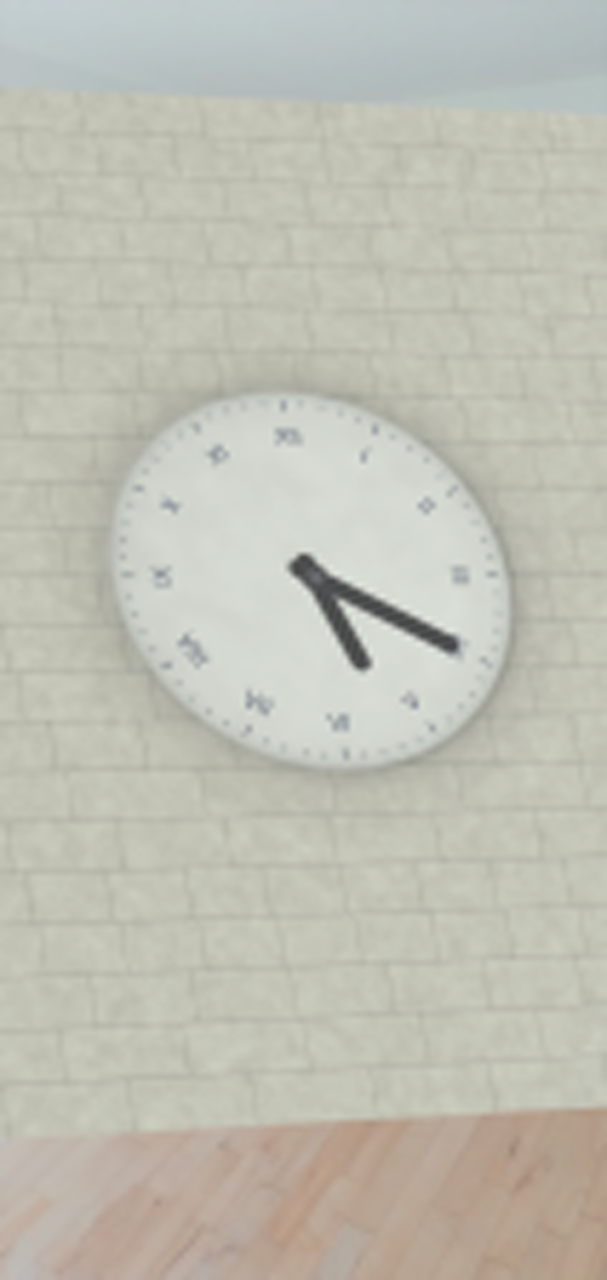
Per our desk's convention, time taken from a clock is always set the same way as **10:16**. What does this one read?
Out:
**5:20**
